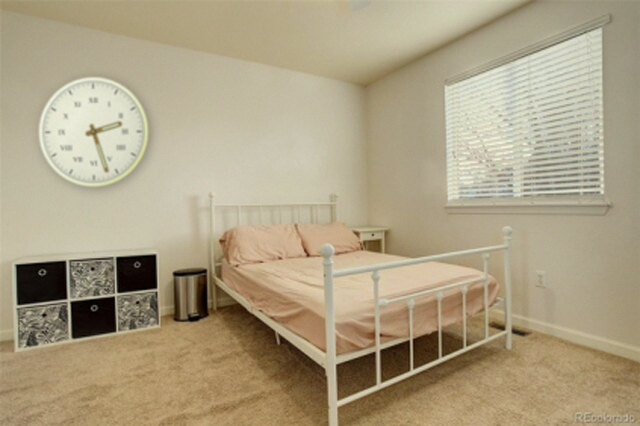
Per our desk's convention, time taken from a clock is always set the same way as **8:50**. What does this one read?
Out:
**2:27**
